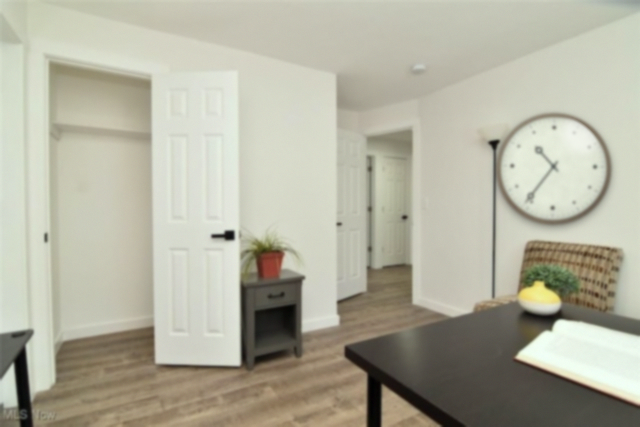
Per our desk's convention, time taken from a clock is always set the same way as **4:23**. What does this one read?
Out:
**10:36**
